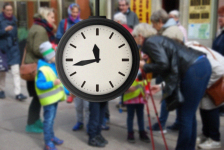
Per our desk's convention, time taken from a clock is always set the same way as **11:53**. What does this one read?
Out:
**11:43**
